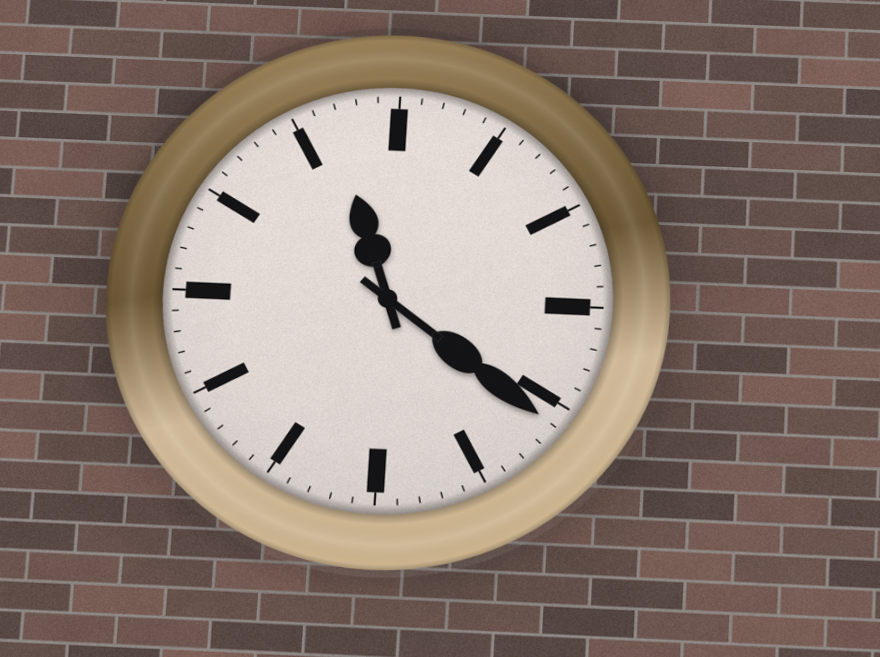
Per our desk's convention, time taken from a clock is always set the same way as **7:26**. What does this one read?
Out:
**11:21**
